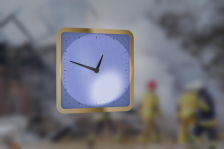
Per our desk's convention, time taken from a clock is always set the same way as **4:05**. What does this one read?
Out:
**12:48**
